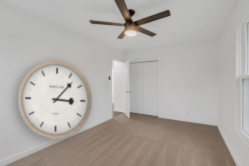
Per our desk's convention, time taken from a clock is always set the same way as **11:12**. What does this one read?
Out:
**3:07**
